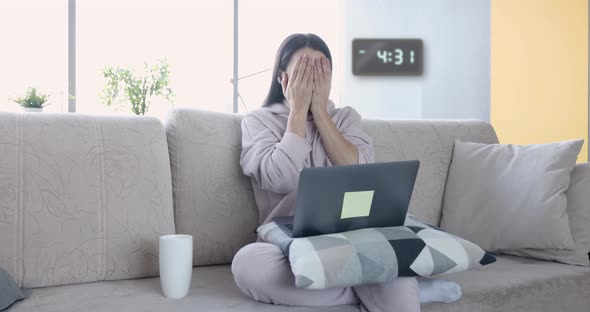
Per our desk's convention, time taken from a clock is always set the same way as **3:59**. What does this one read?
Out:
**4:31**
